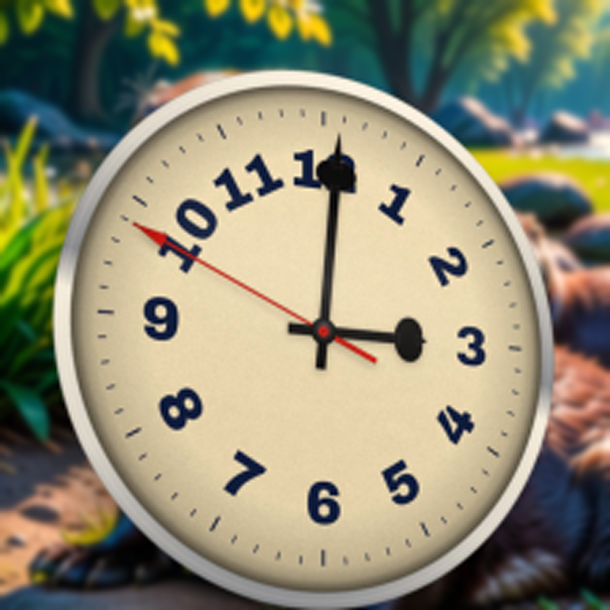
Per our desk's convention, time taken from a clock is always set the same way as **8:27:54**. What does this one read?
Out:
**3:00:49**
